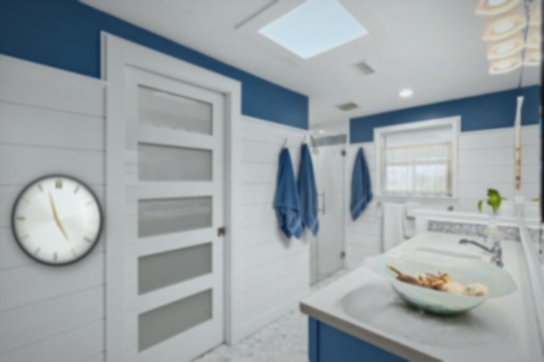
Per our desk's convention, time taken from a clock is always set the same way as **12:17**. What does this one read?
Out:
**4:57**
